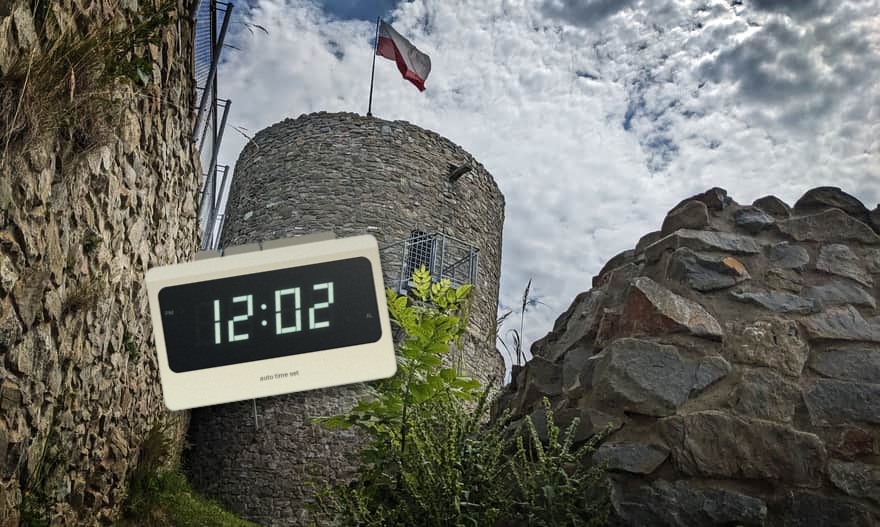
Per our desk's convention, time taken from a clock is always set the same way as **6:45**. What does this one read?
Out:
**12:02**
